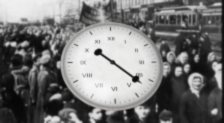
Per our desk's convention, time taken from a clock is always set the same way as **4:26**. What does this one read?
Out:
**10:22**
